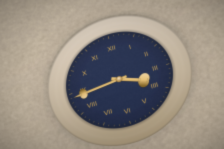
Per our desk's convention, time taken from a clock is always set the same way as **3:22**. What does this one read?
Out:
**3:44**
